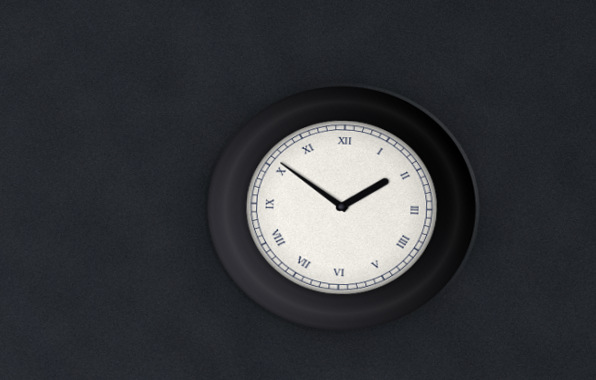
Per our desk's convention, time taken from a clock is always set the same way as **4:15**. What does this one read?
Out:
**1:51**
